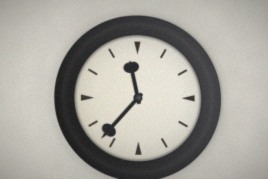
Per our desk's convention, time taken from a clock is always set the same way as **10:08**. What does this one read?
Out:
**11:37**
